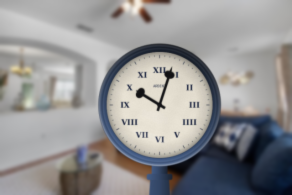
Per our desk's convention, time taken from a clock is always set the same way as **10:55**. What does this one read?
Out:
**10:03**
